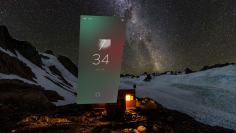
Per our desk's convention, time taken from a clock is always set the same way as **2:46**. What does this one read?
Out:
**7:34**
